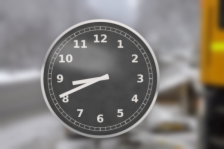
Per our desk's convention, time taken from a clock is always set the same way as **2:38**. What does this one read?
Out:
**8:41**
